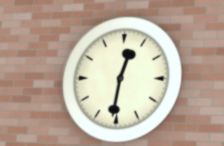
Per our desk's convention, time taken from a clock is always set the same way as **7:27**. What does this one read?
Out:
**12:31**
